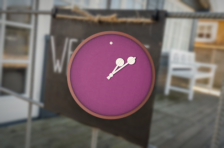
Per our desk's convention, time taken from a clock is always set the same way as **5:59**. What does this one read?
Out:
**1:09**
